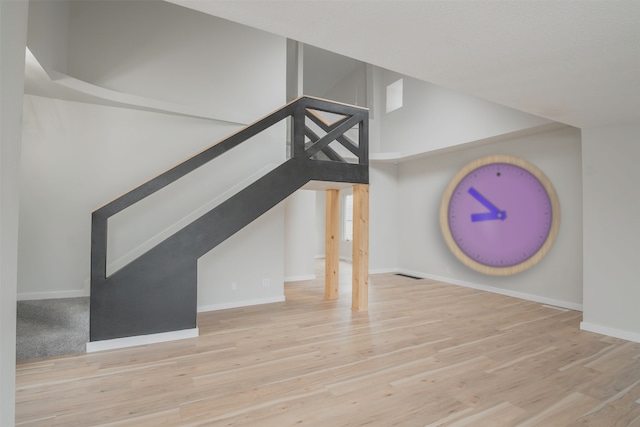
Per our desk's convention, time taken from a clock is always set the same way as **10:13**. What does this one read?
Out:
**8:52**
